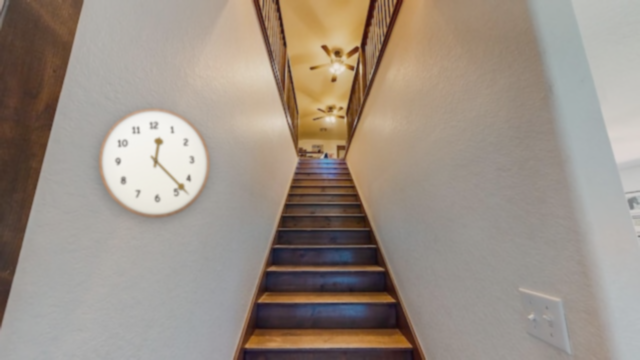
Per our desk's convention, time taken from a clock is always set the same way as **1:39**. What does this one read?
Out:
**12:23**
